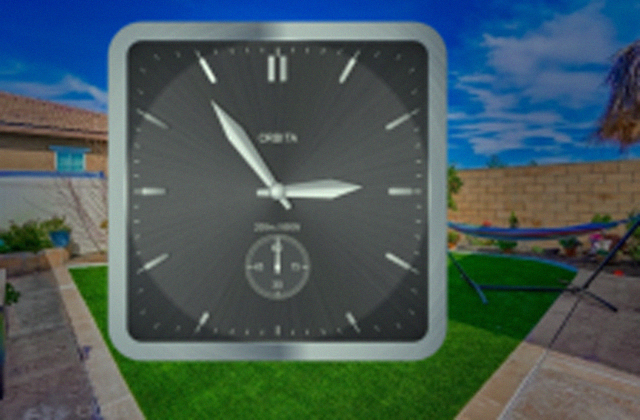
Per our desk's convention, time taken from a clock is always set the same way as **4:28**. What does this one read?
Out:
**2:54**
